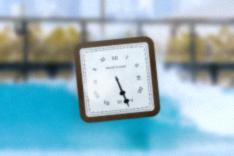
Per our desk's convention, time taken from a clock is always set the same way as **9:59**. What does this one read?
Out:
**5:27**
